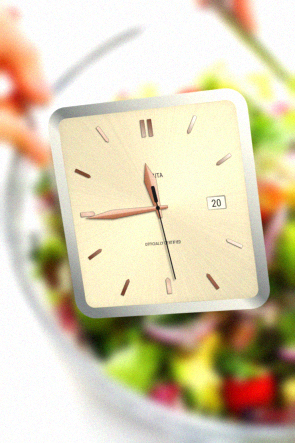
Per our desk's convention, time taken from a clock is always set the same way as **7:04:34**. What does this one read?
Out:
**11:44:29**
